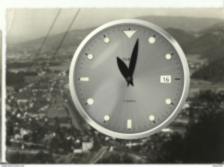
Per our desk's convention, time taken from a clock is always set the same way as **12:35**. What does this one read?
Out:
**11:02**
